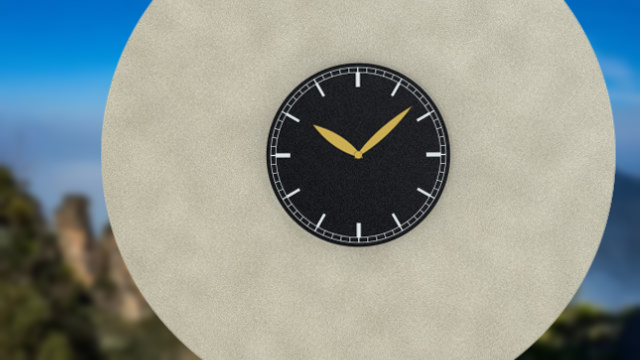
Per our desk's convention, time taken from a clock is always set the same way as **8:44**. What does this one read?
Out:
**10:08**
